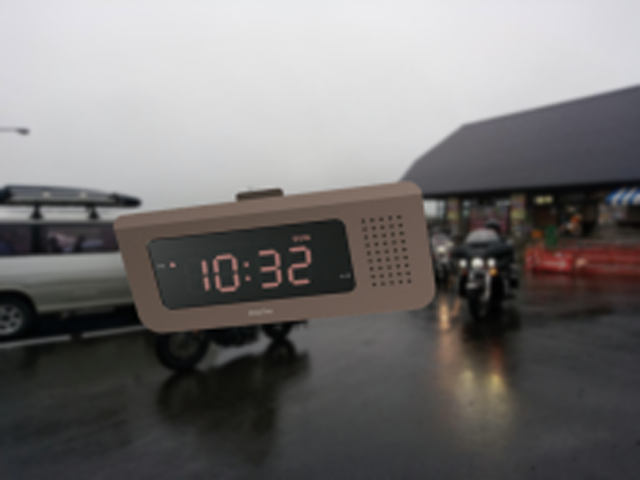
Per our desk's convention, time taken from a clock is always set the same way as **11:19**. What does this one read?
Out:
**10:32**
